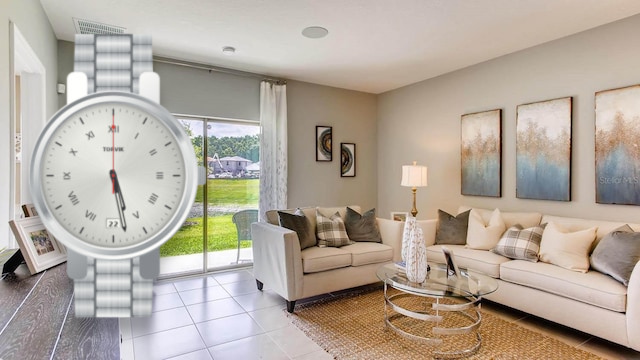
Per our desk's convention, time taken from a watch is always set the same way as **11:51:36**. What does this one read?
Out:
**5:28:00**
